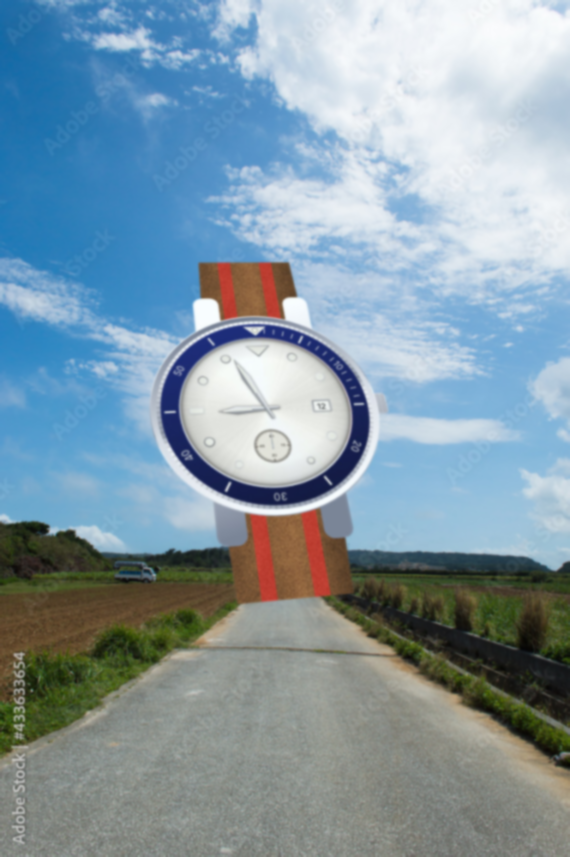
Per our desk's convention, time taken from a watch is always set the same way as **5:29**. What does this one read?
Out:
**8:56**
